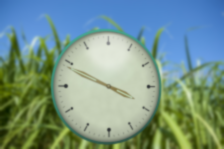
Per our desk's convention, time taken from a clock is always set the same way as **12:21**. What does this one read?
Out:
**3:49**
